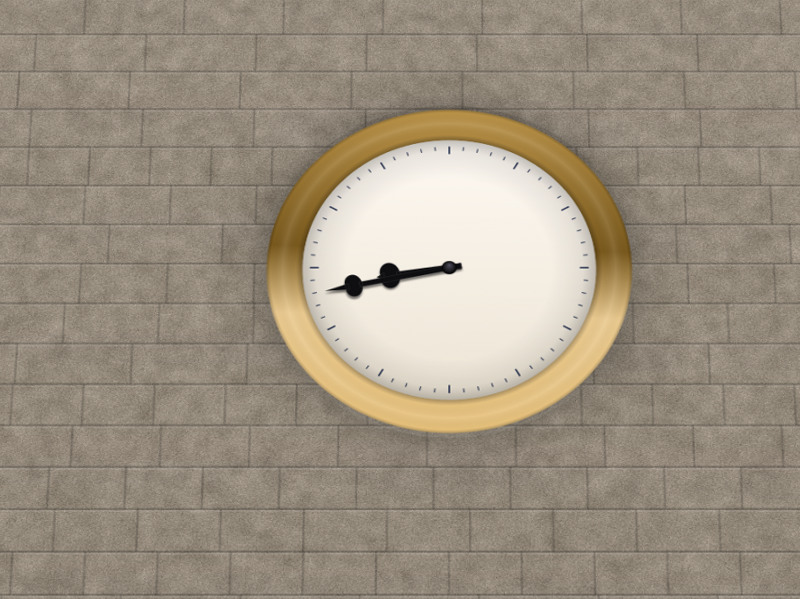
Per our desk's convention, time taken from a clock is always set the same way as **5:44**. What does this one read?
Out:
**8:43**
